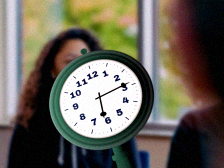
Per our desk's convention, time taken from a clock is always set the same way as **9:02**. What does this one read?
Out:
**6:14**
